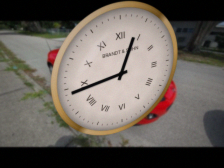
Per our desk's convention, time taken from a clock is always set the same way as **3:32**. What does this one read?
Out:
**12:44**
